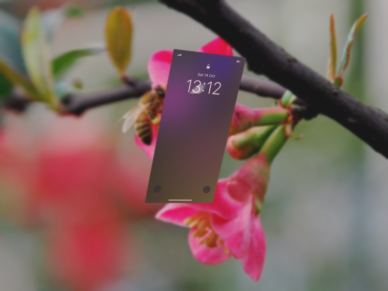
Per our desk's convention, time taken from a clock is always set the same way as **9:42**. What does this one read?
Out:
**13:12**
